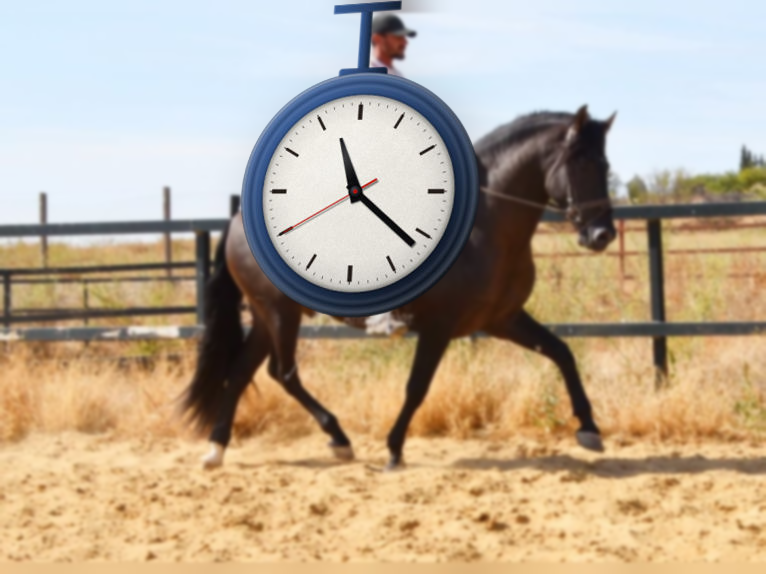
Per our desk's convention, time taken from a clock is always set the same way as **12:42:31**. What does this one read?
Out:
**11:21:40**
